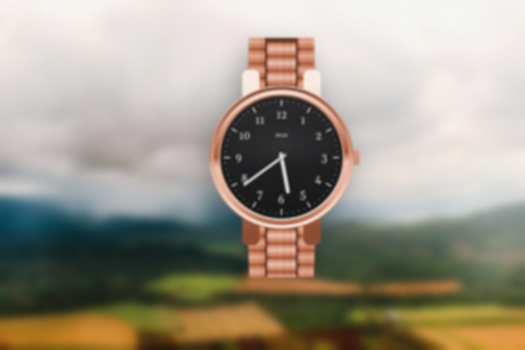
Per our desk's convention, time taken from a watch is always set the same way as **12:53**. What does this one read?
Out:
**5:39**
